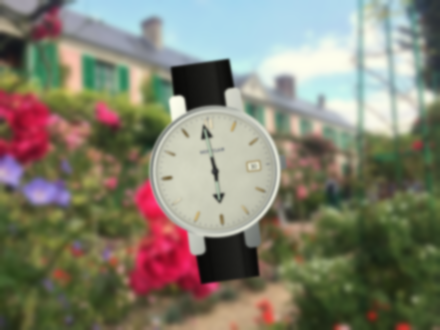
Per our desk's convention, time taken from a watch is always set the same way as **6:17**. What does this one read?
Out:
**5:59**
